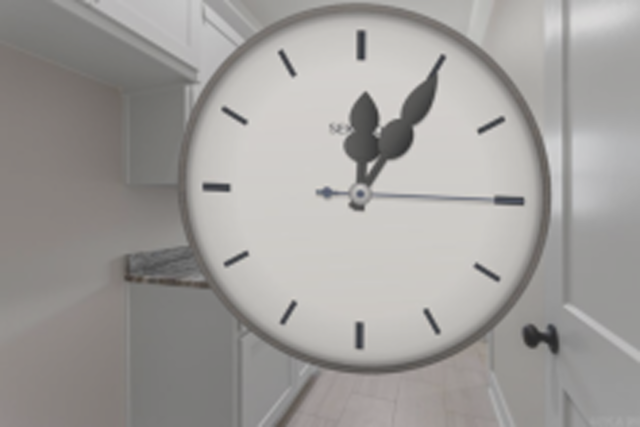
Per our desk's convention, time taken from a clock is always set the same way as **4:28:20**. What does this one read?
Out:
**12:05:15**
